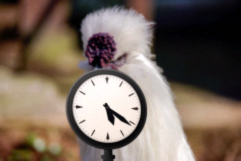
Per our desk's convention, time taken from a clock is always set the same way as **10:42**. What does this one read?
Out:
**5:21**
